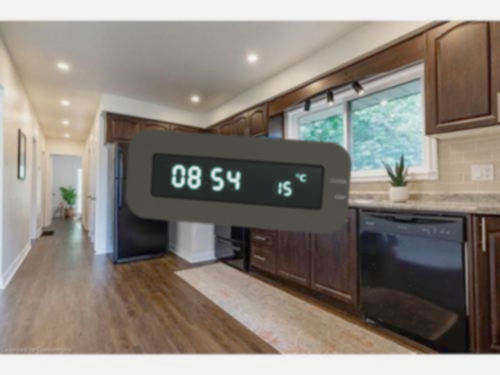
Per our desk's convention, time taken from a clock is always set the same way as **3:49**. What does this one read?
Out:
**8:54**
